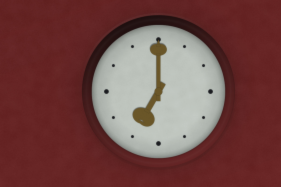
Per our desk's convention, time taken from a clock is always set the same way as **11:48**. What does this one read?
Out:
**7:00**
